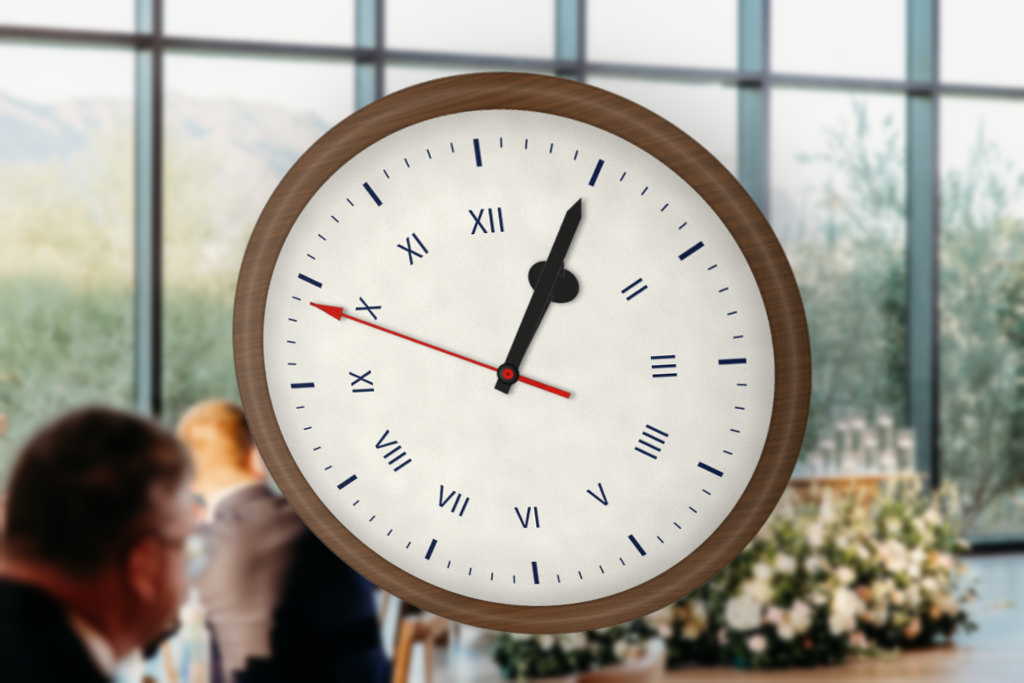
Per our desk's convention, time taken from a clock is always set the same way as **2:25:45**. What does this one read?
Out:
**1:04:49**
